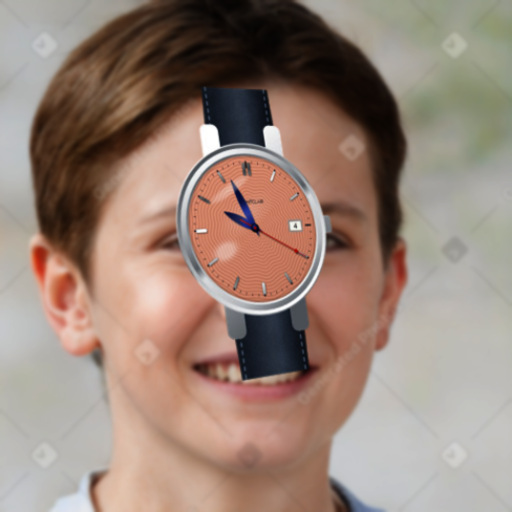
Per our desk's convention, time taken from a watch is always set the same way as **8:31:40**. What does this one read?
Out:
**9:56:20**
